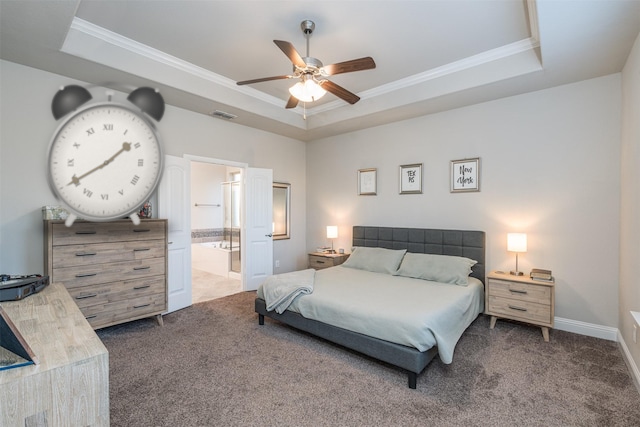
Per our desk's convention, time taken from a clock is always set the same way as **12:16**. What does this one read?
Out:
**1:40**
